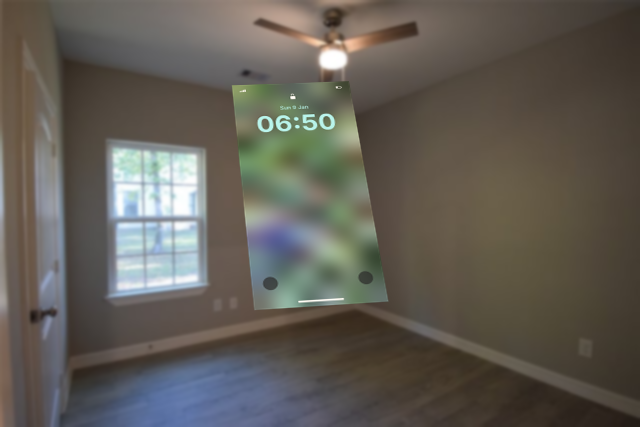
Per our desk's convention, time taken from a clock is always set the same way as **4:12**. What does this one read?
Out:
**6:50**
